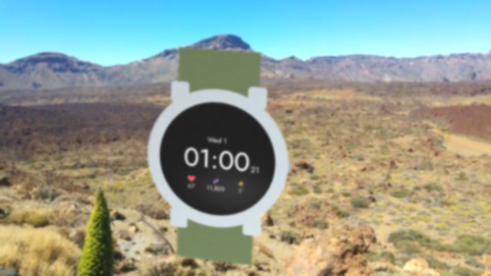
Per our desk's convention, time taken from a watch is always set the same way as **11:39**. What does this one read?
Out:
**1:00**
